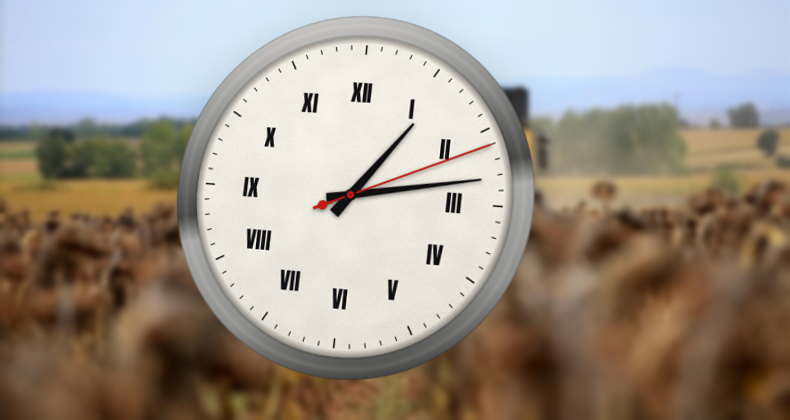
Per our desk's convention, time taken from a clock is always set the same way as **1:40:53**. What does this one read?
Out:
**1:13:11**
